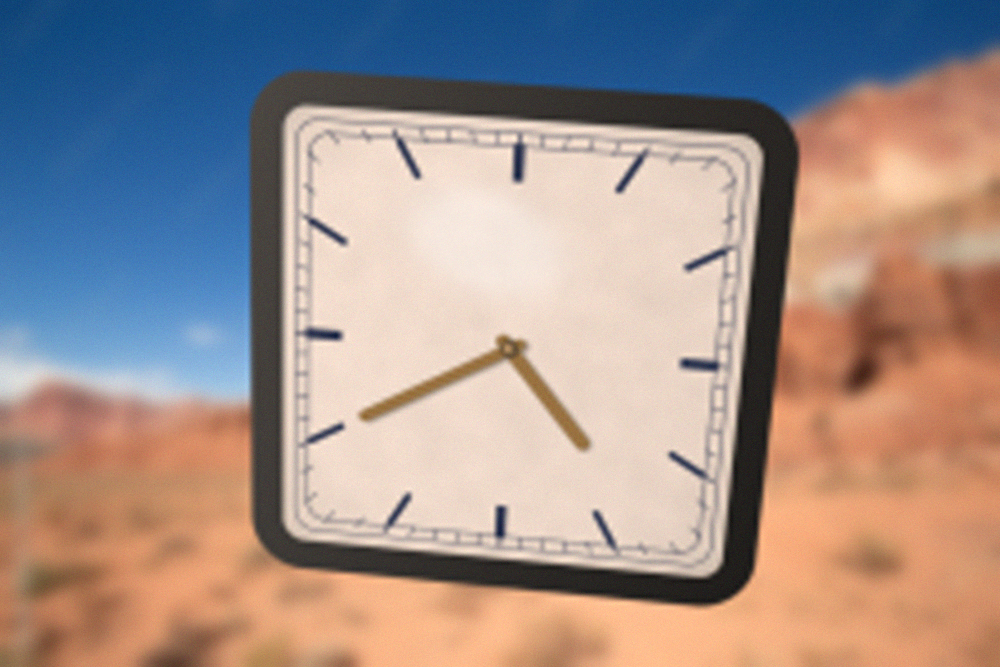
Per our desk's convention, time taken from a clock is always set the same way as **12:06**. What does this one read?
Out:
**4:40**
